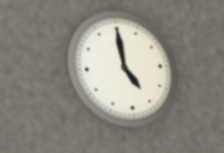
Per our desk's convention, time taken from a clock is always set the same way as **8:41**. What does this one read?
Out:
**5:00**
